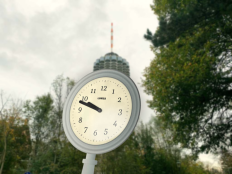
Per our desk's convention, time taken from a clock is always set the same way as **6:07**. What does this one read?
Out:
**9:48**
